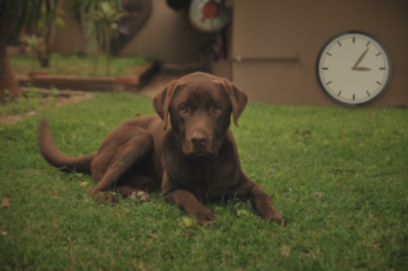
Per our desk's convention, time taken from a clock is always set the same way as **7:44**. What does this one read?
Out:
**3:06**
